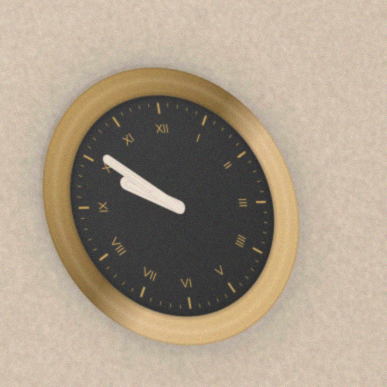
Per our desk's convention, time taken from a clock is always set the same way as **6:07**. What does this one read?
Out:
**9:51**
